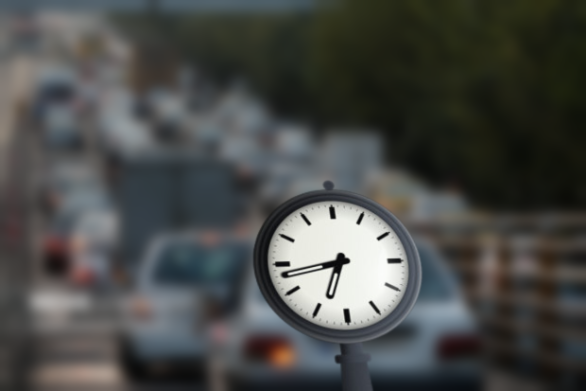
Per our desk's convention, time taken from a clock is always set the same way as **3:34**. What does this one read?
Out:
**6:43**
